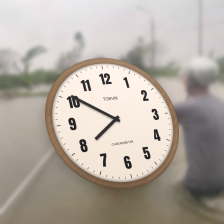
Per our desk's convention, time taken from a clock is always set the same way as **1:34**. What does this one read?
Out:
**7:51**
